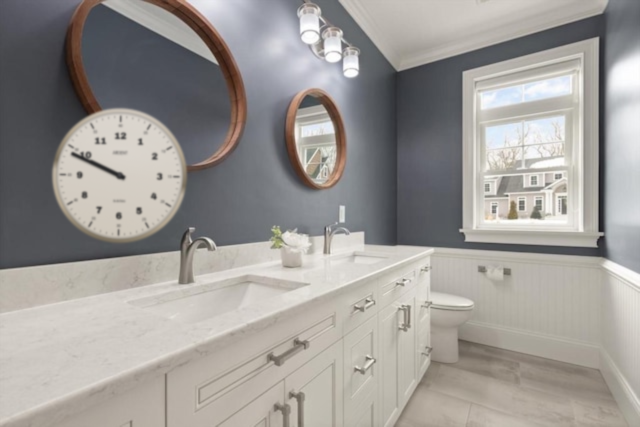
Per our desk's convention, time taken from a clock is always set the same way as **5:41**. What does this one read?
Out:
**9:49**
